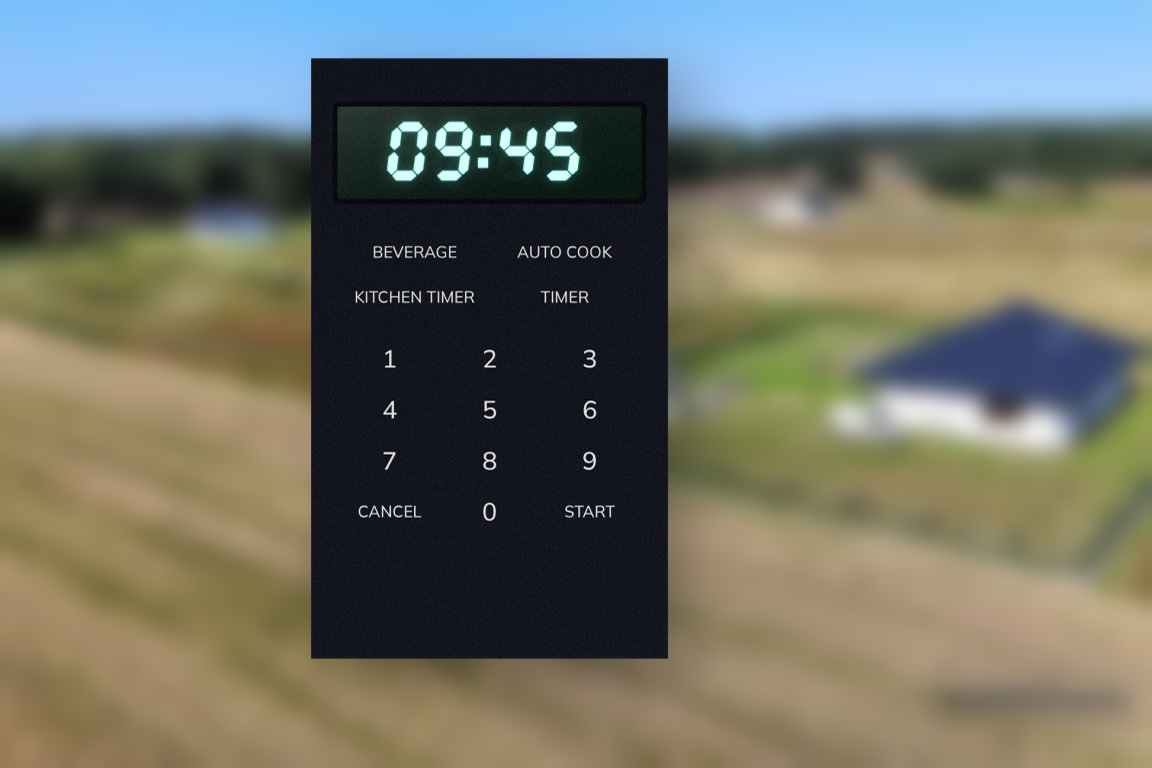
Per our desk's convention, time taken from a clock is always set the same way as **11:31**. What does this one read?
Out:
**9:45**
